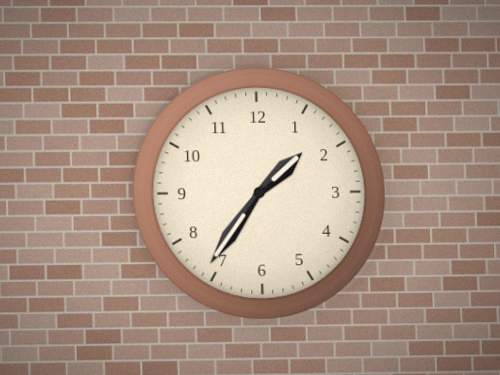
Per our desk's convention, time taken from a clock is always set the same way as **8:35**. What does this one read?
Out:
**1:36**
